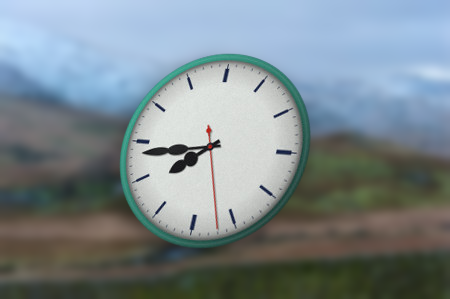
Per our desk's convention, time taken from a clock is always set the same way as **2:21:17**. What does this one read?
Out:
**7:43:27**
